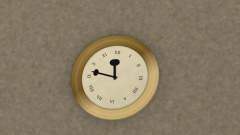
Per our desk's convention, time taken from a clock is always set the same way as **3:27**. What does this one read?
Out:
**11:47**
